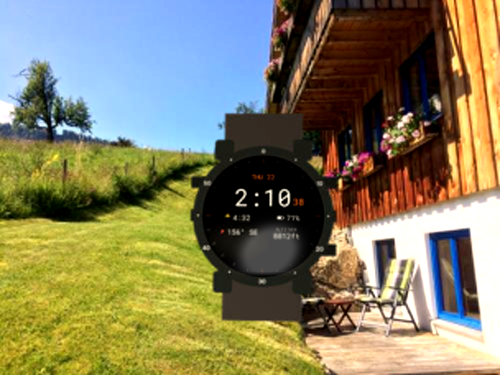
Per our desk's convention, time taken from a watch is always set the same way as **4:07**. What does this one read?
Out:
**2:10**
